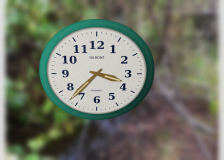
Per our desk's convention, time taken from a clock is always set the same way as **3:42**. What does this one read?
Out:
**3:37**
